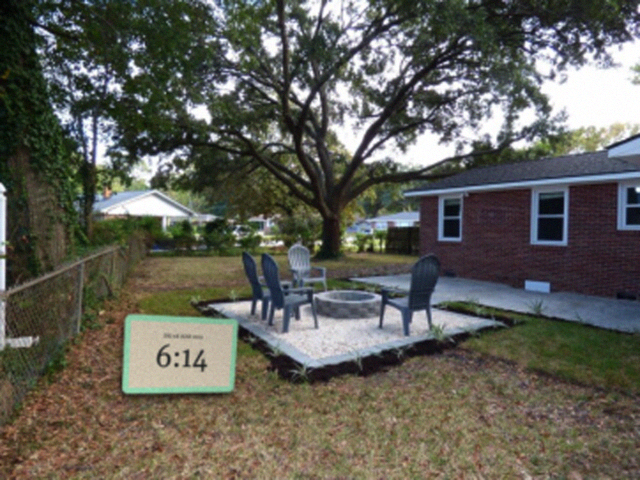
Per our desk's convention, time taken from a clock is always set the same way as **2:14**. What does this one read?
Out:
**6:14**
